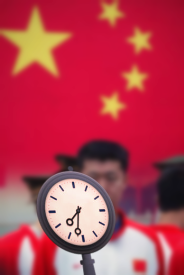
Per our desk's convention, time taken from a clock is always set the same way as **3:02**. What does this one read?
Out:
**7:32**
